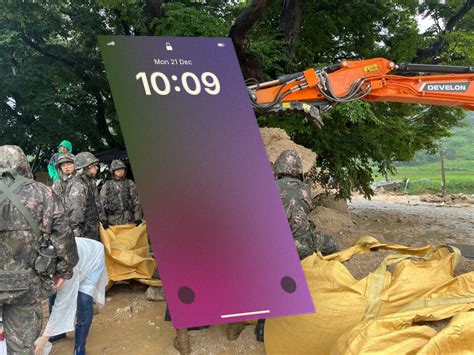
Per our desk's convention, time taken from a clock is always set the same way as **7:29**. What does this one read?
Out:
**10:09**
